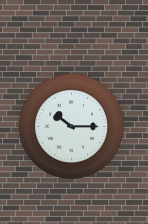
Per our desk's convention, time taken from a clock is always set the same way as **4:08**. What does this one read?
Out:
**10:15**
